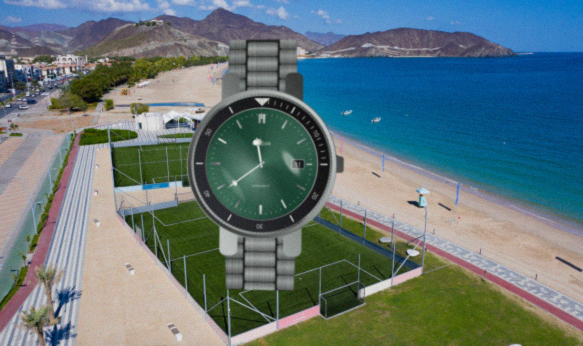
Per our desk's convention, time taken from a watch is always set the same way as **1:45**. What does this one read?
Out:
**11:39**
